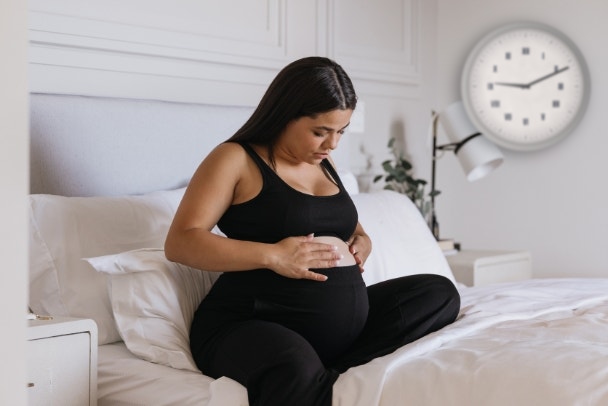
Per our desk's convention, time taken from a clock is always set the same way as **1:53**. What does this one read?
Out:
**9:11**
